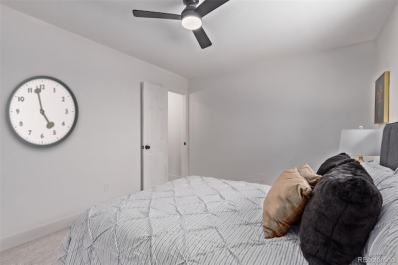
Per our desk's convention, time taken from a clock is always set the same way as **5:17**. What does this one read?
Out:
**4:58**
